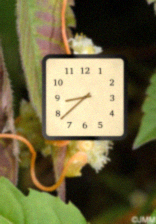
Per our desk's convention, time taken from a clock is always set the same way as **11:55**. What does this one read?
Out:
**8:38**
